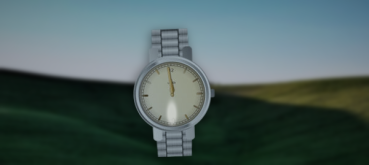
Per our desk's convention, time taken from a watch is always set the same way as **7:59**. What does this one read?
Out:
**11:59**
